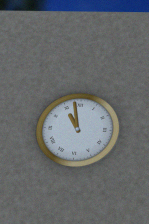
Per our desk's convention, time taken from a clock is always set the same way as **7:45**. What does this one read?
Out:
**10:58**
